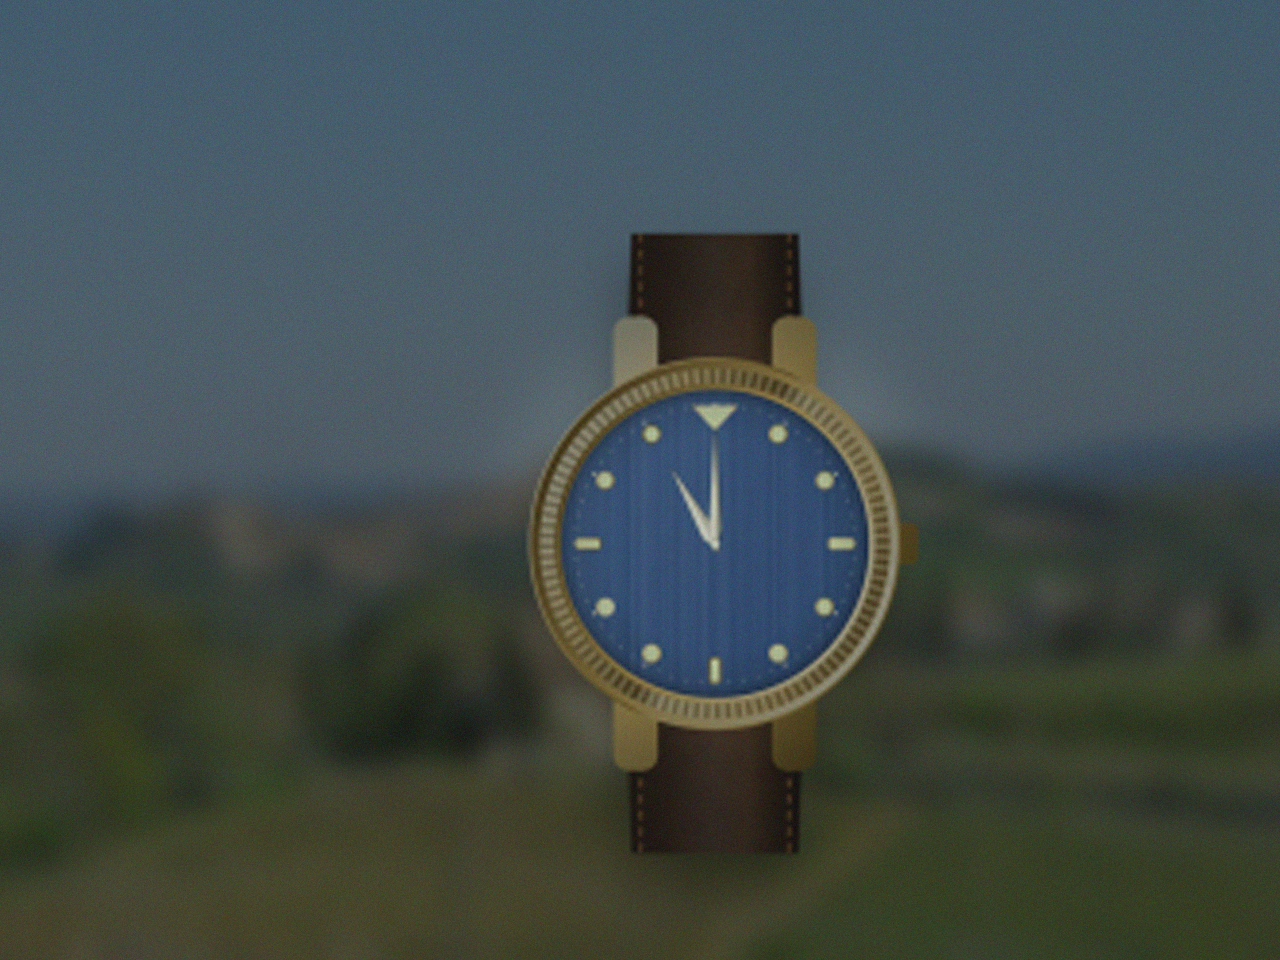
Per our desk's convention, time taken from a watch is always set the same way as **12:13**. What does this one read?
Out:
**11:00**
